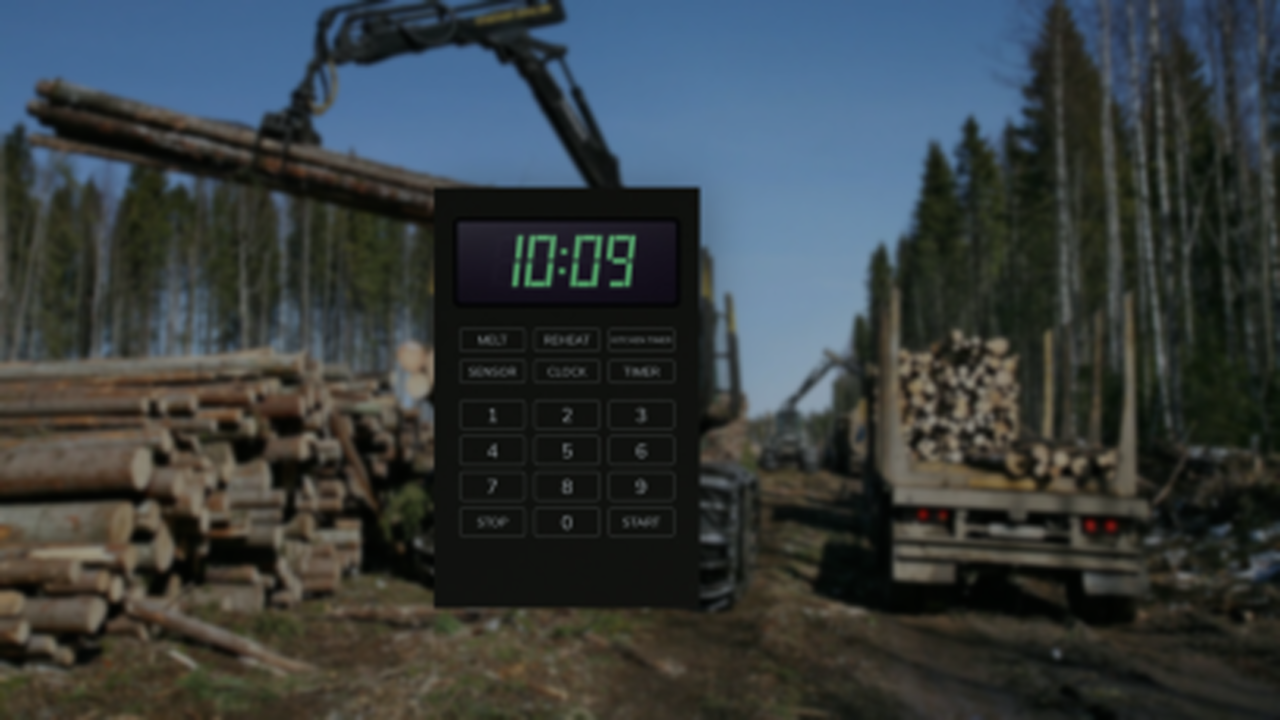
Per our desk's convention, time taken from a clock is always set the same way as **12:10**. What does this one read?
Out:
**10:09**
